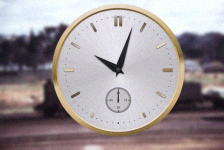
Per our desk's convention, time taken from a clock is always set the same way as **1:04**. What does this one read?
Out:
**10:03**
